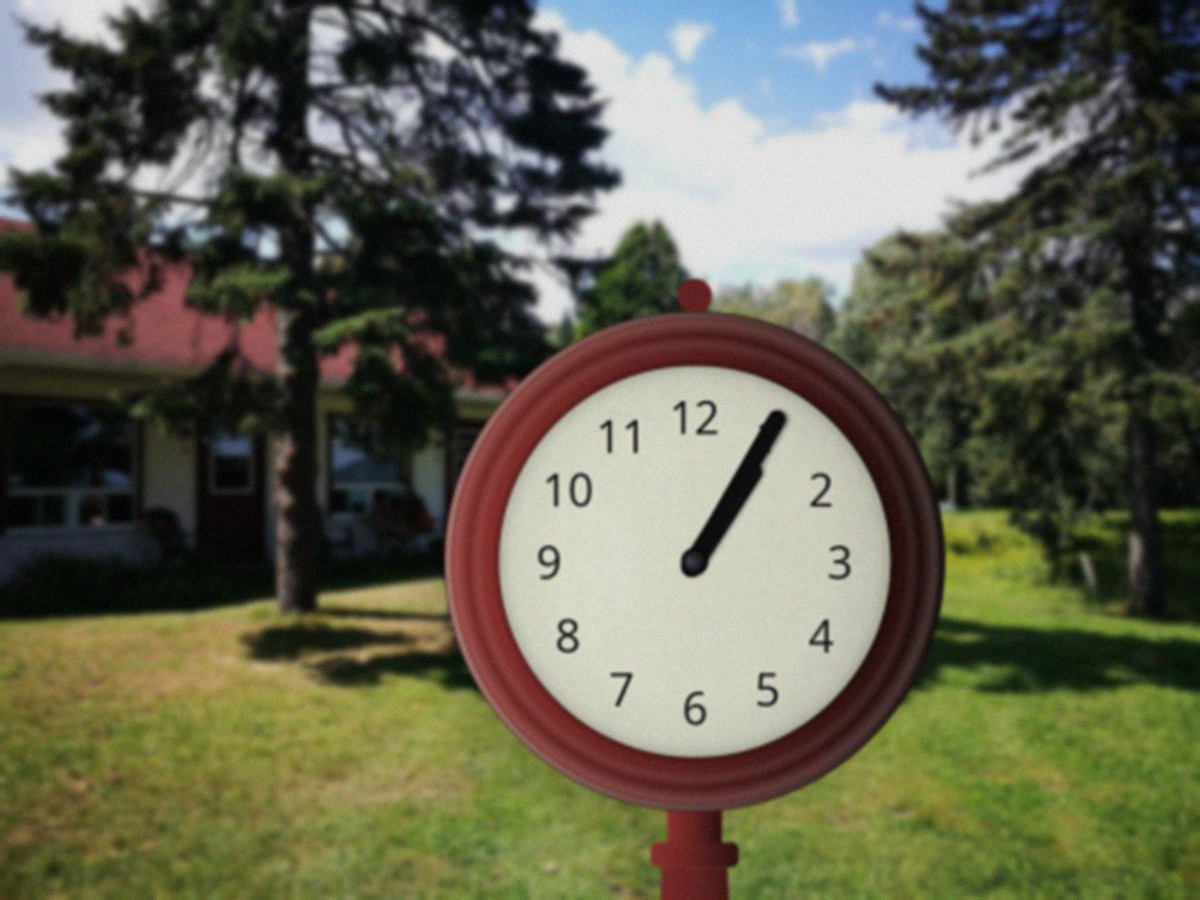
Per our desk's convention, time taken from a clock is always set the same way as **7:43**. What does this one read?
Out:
**1:05**
